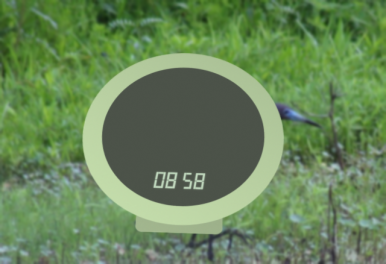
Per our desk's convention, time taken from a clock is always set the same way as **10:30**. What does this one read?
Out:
**8:58**
